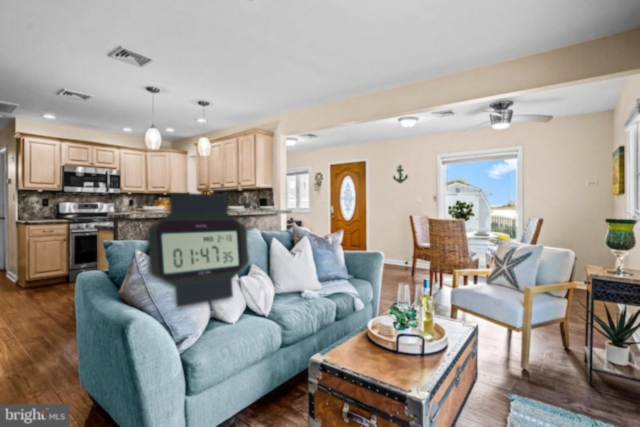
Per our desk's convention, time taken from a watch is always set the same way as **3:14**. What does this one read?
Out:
**1:47**
